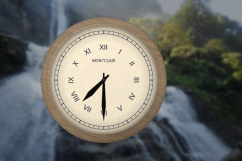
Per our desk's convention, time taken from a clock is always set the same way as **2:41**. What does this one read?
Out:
**7:30**
